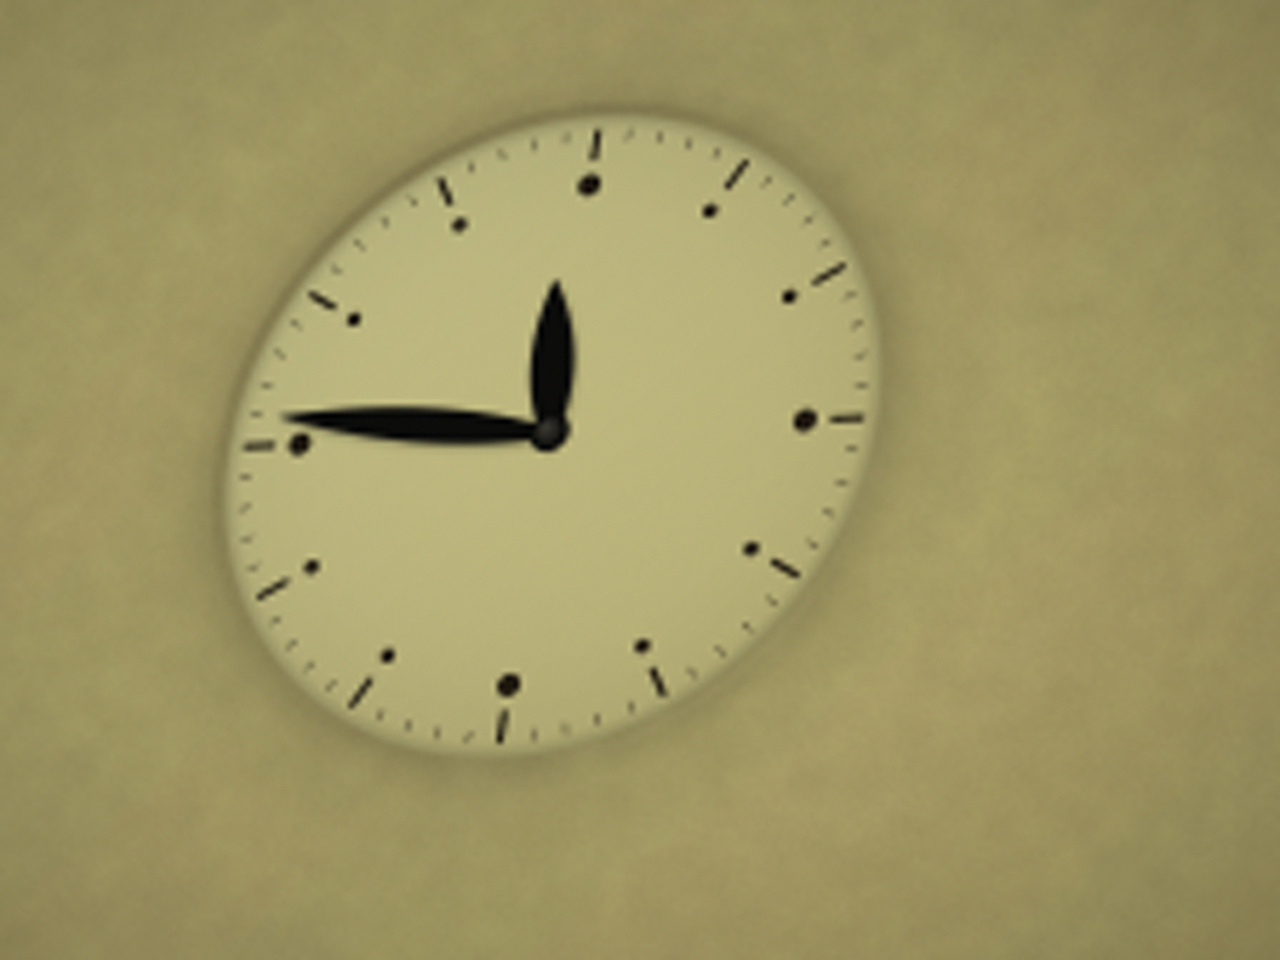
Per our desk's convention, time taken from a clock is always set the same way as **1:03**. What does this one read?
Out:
**11:46**
